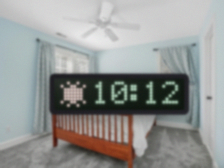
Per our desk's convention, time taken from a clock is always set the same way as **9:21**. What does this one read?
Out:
**10:12**
